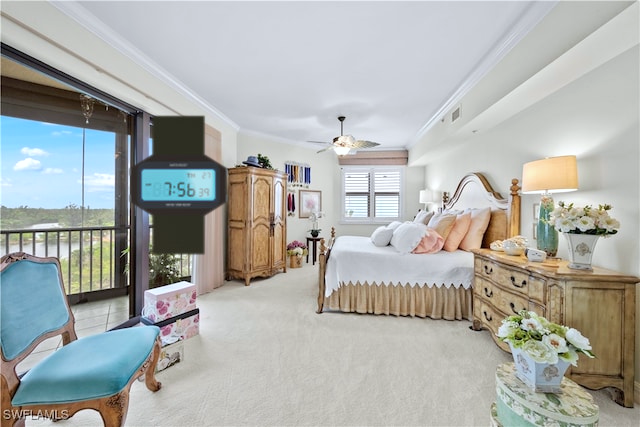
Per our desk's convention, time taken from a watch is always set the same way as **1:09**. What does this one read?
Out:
**7:56**
